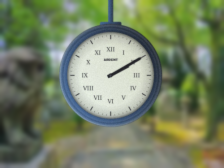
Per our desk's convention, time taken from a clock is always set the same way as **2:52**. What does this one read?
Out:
**2:10**
